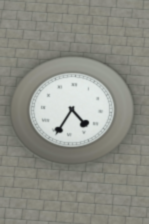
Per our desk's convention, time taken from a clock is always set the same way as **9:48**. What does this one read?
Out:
**4:34**
